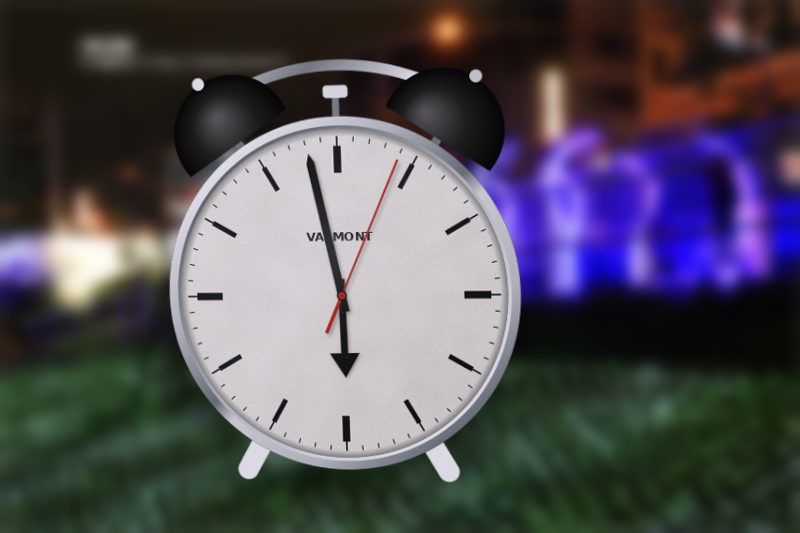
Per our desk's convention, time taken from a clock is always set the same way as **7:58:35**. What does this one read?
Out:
**5:58:04**
